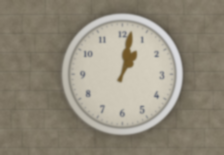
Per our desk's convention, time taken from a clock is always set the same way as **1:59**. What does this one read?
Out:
**1:02**
